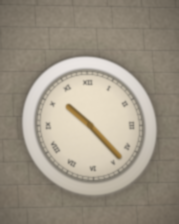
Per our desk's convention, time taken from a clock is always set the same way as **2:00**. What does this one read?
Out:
**10:23**
